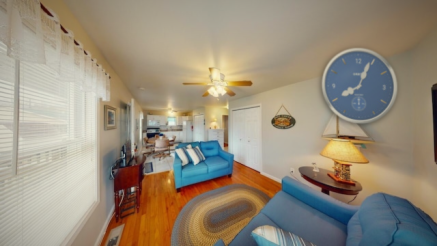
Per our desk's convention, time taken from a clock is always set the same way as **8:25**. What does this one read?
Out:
**8:04**
